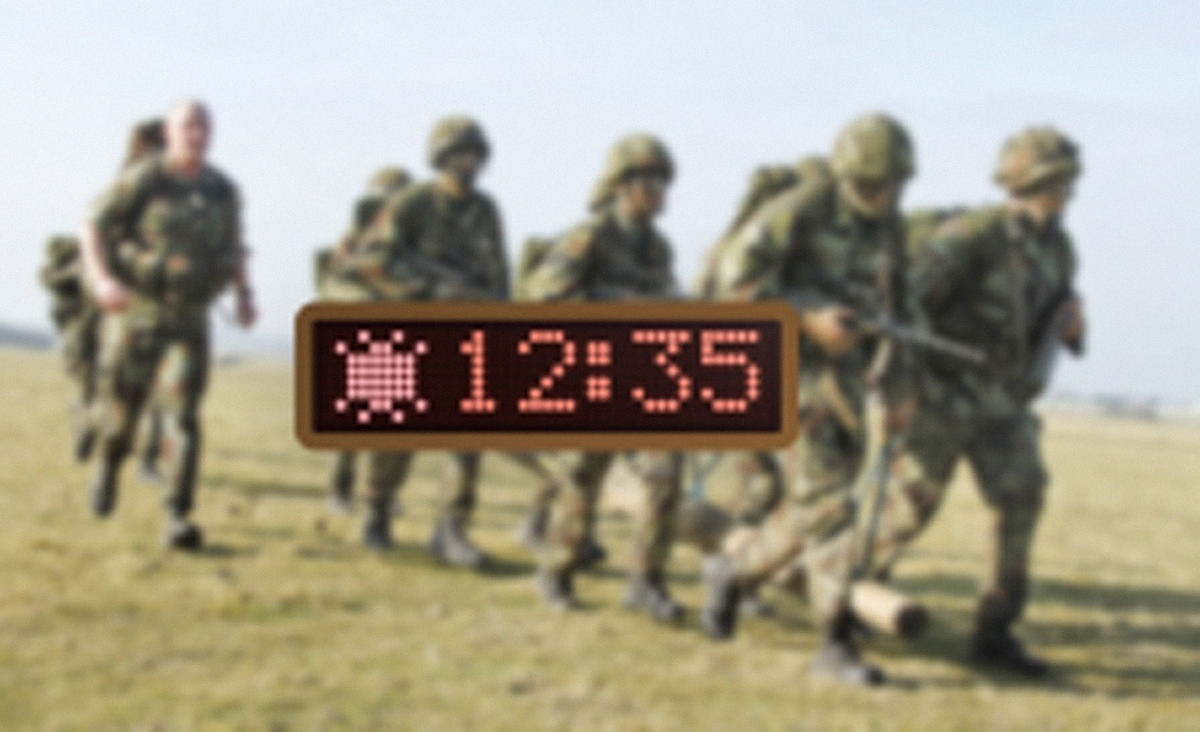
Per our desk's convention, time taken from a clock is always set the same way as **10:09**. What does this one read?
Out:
**12:35**
